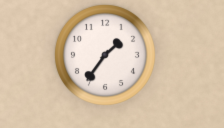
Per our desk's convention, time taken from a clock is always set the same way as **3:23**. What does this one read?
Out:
**1:36**
